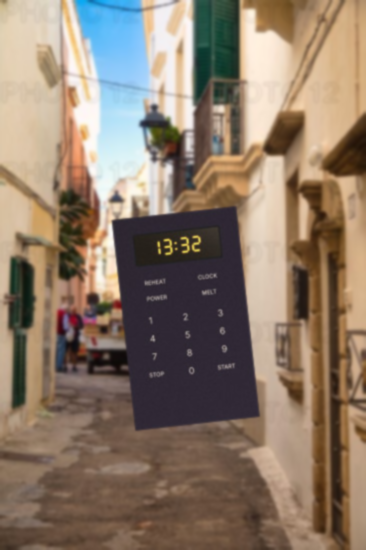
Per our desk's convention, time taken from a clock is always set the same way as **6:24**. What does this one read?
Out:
**13:32**
